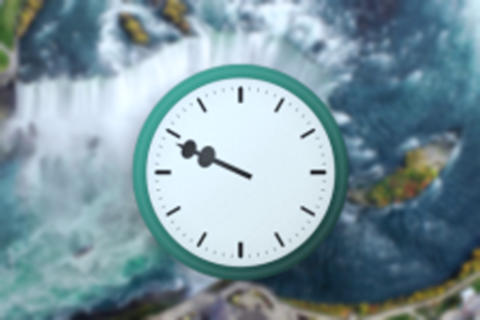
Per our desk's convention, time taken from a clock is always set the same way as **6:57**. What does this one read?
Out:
**9:49**
